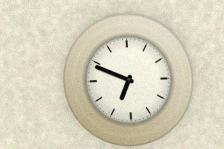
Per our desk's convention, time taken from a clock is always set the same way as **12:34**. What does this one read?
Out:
**6:49**
